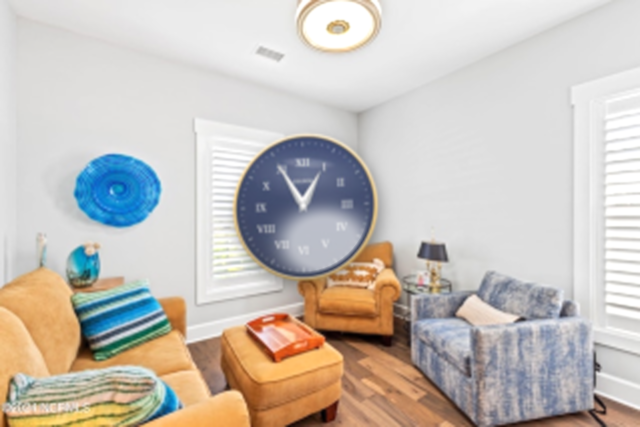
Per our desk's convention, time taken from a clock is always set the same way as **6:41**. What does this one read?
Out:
**12:55**
